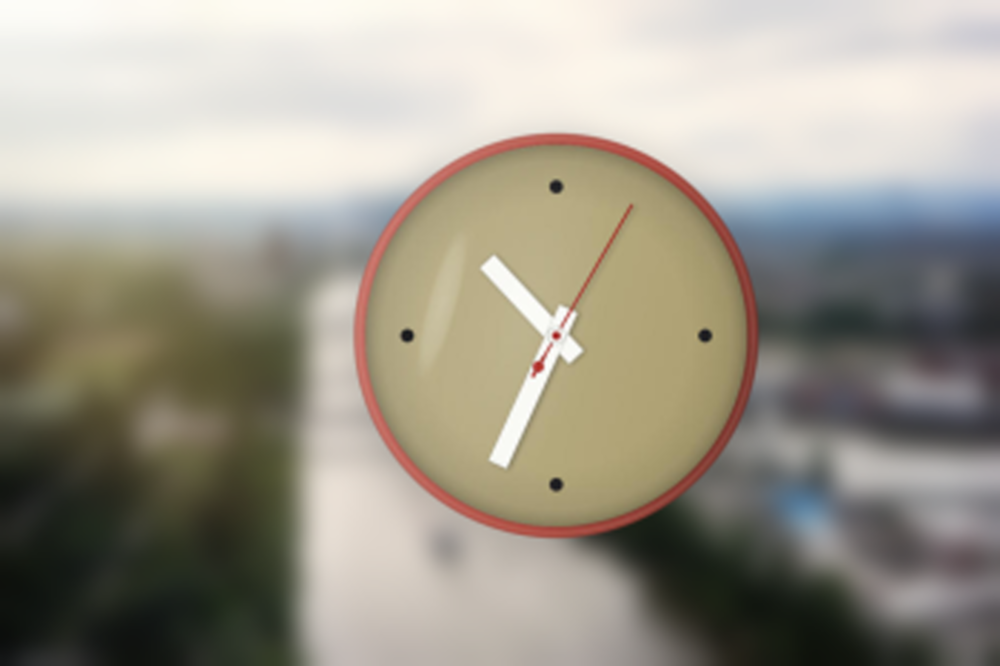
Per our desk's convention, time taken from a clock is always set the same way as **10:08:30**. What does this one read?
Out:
**10:34:05**
